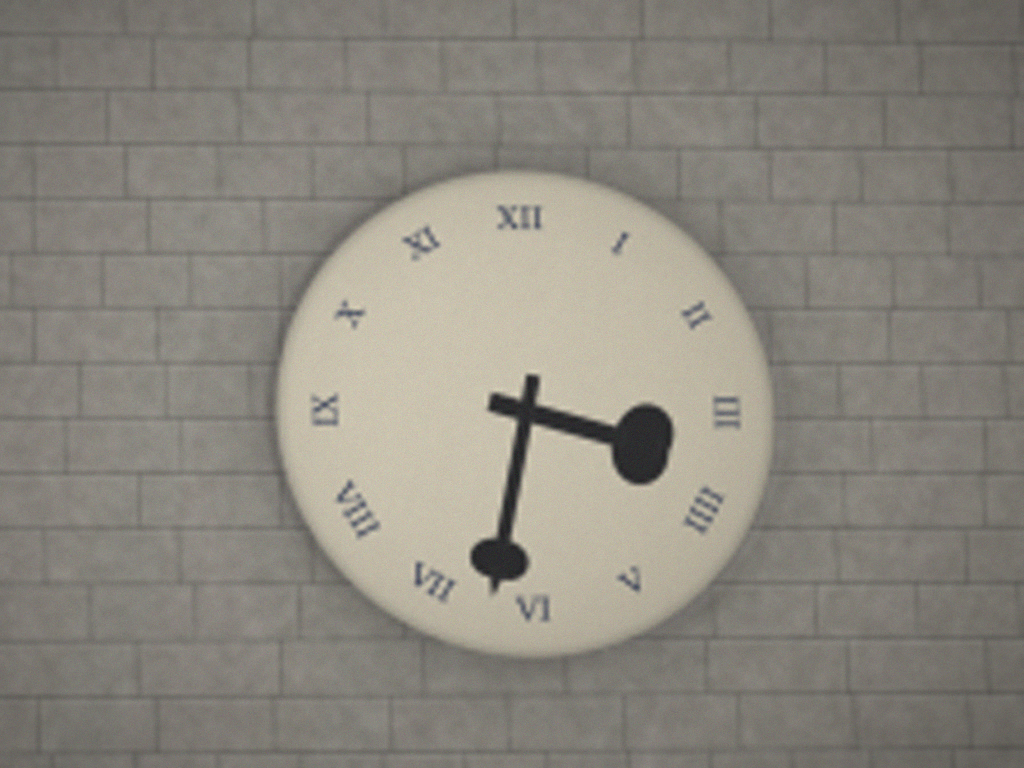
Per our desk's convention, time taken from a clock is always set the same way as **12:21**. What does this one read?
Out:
**3:32**
